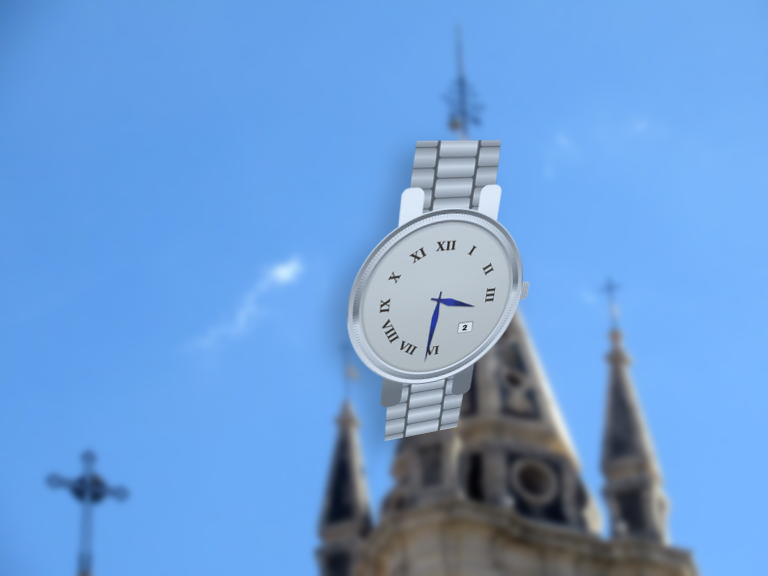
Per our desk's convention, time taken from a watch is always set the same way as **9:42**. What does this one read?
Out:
**3:31**
